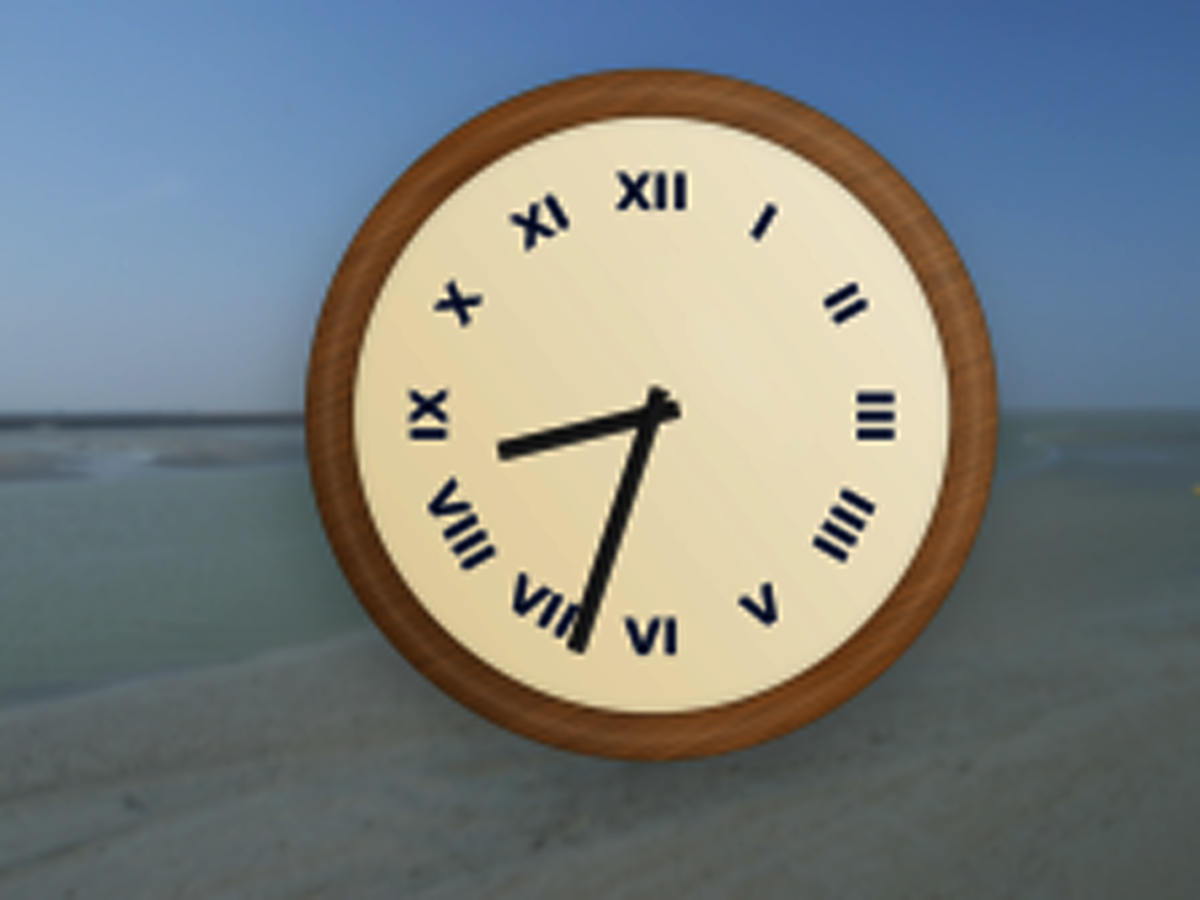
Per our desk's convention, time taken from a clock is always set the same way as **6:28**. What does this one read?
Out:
**8:33**
